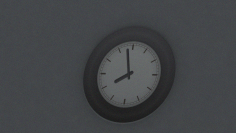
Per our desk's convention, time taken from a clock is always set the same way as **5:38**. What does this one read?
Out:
**7:58**
